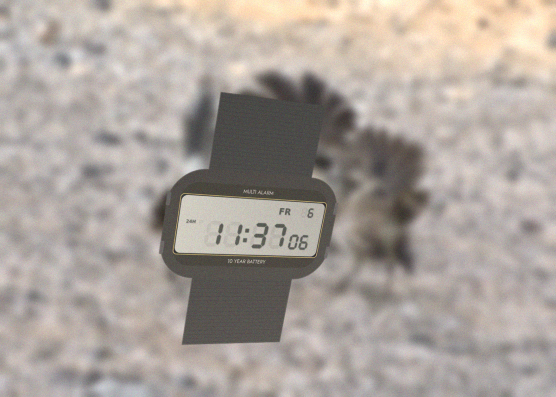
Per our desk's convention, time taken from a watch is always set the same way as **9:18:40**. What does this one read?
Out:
**11:37:06**
